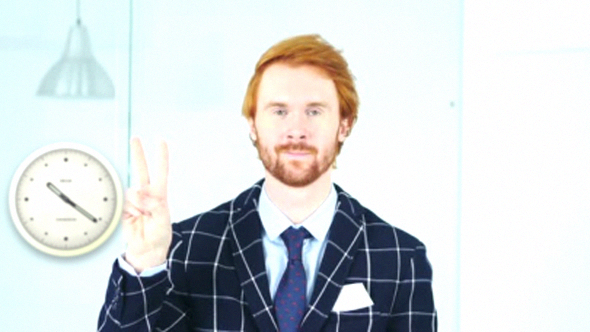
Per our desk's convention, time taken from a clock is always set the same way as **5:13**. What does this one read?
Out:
**10:21**
